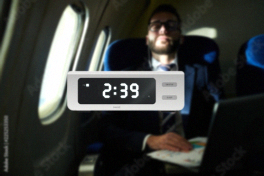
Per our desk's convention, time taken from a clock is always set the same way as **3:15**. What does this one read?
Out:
**2:39**
